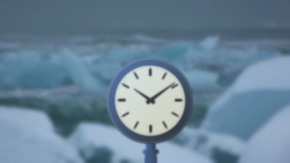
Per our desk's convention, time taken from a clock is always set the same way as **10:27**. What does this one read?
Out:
**10:09**
